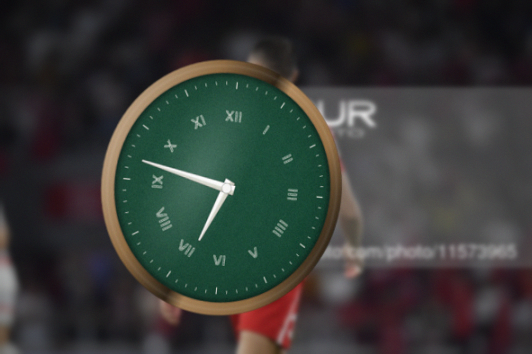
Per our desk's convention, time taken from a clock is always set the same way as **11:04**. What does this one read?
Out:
**6:47**
